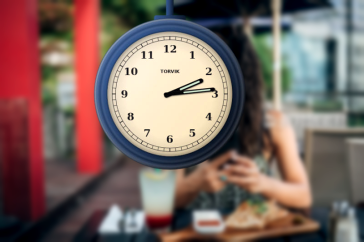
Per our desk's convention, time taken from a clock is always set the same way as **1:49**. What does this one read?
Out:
**2:14**
